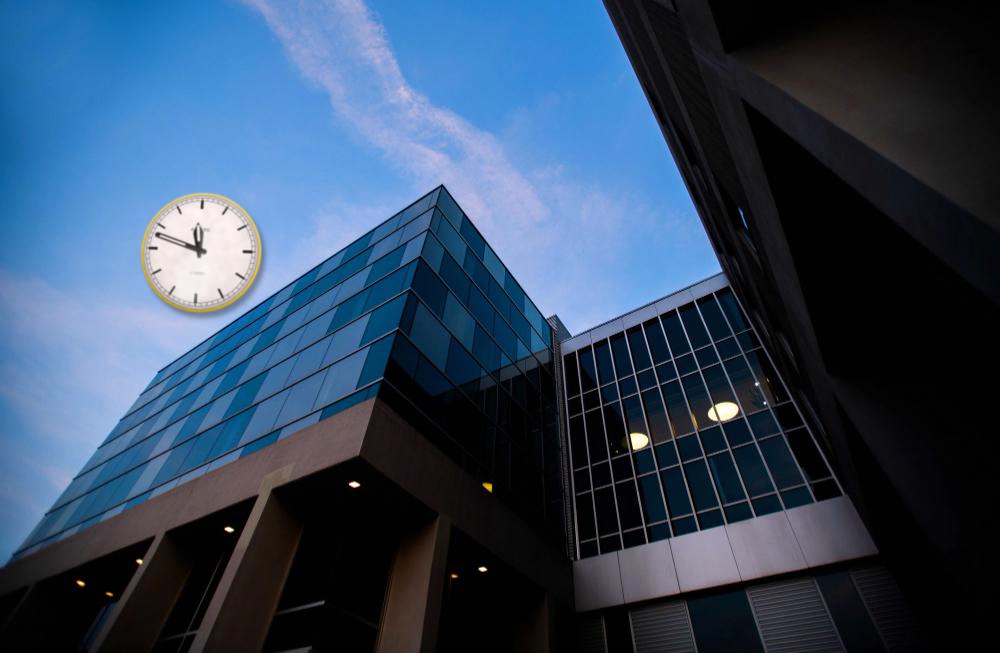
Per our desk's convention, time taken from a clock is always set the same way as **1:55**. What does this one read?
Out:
**11:48**
